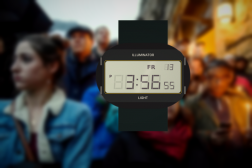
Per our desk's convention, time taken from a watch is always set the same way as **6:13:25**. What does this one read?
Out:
**3:56:55**
